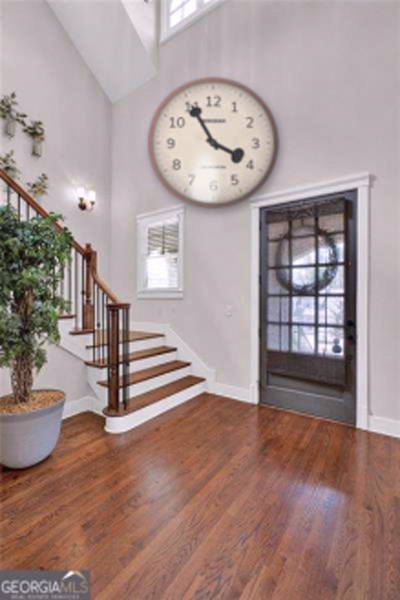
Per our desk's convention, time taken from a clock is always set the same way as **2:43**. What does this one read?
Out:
**3:55**
